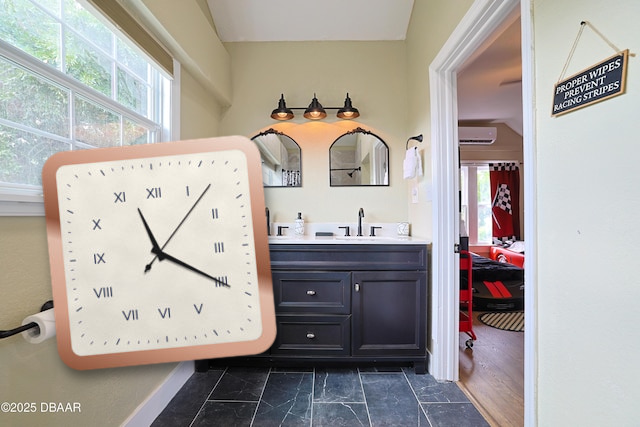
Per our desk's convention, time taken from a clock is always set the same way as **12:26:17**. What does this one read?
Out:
**11:20:07**
